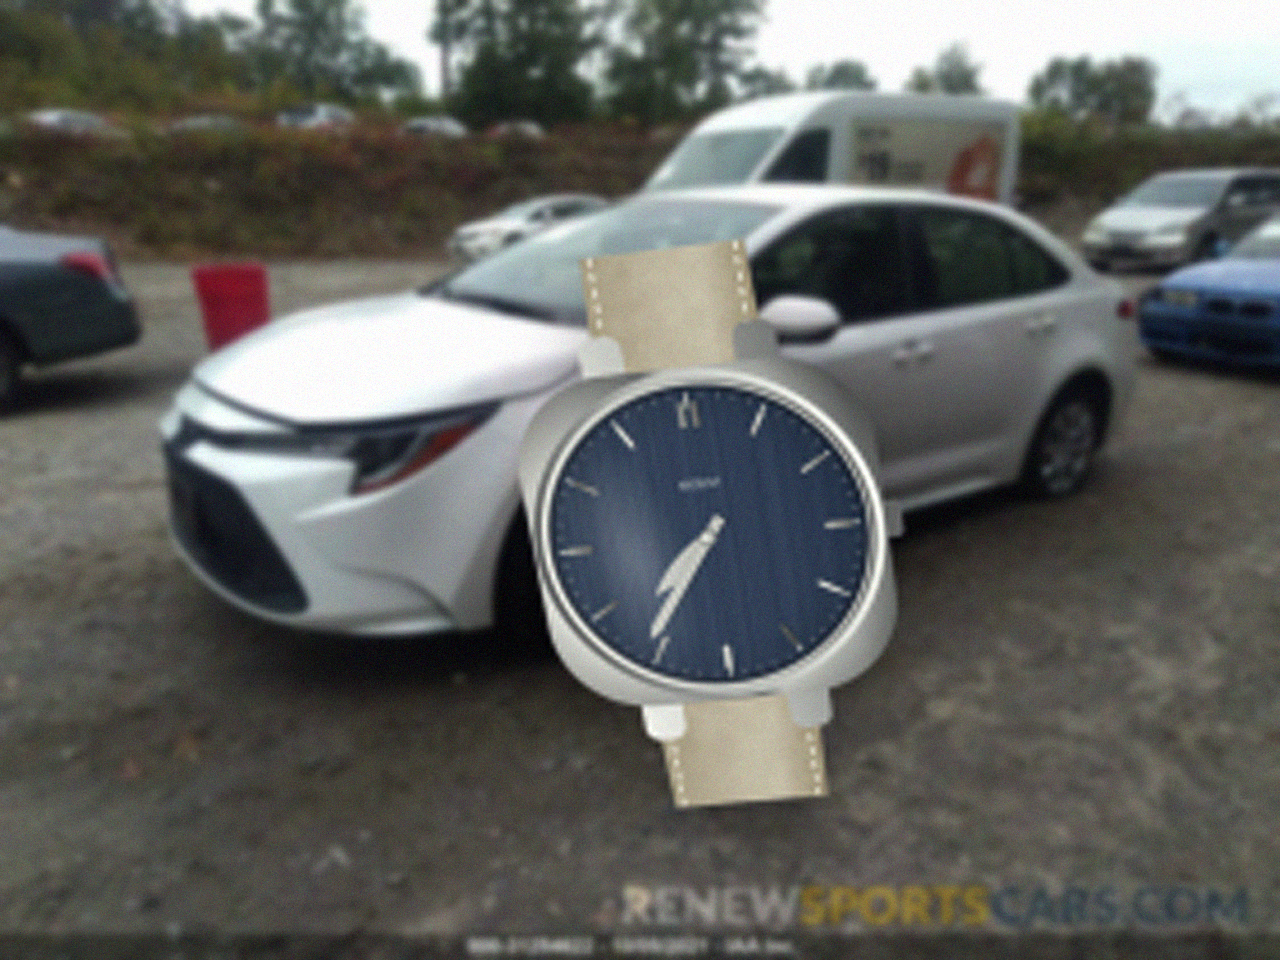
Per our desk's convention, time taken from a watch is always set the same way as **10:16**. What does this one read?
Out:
**7:36**
